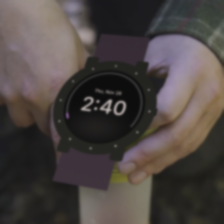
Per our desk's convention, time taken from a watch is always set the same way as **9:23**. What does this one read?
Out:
**2:40**
